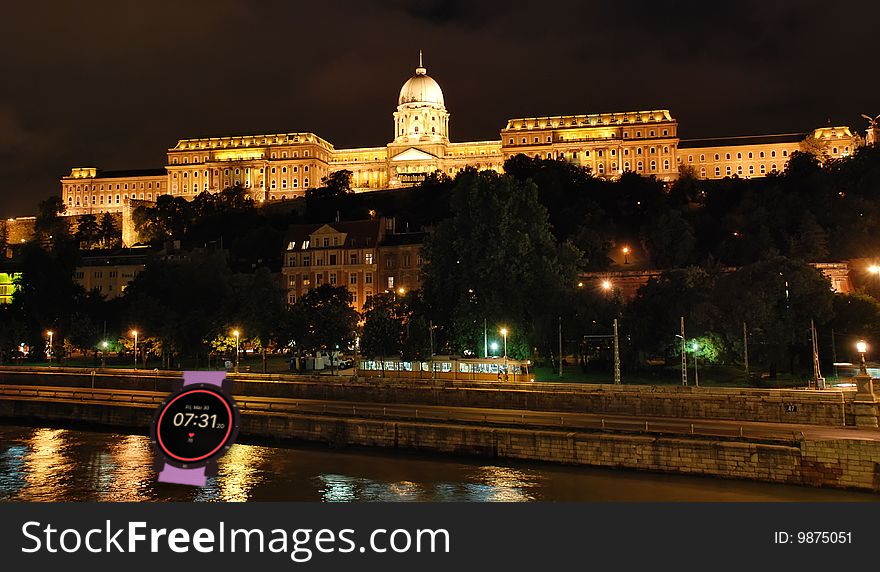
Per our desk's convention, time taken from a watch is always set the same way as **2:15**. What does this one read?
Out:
**7:31**
